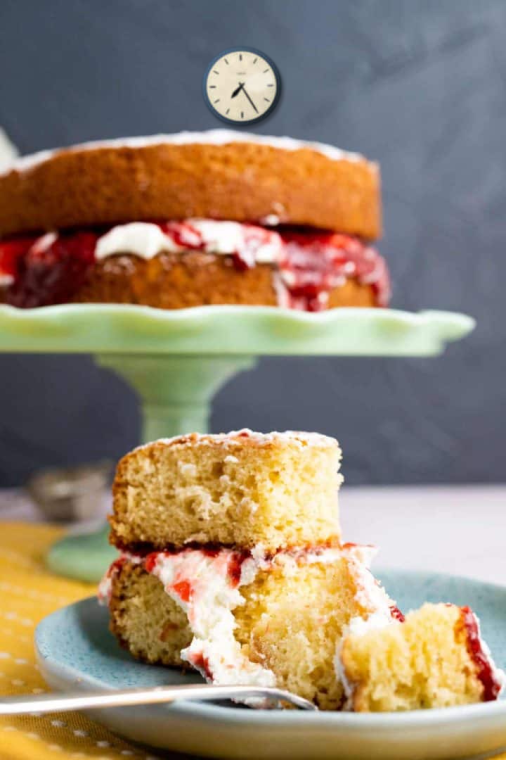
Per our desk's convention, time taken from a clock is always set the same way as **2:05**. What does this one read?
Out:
**7:25**
